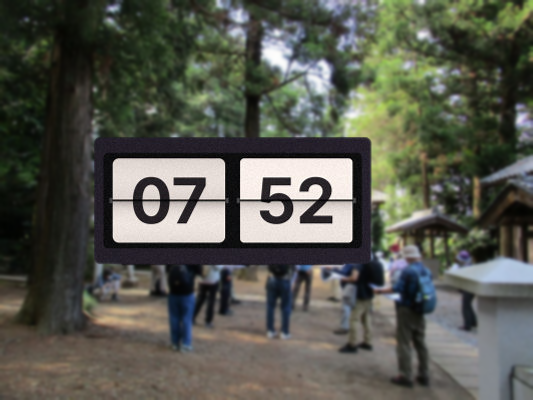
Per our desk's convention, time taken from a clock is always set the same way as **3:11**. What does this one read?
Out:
**7:52**
